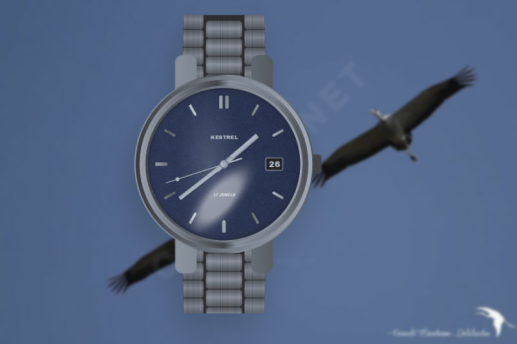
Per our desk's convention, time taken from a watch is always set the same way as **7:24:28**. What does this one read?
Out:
**1:38:42**
